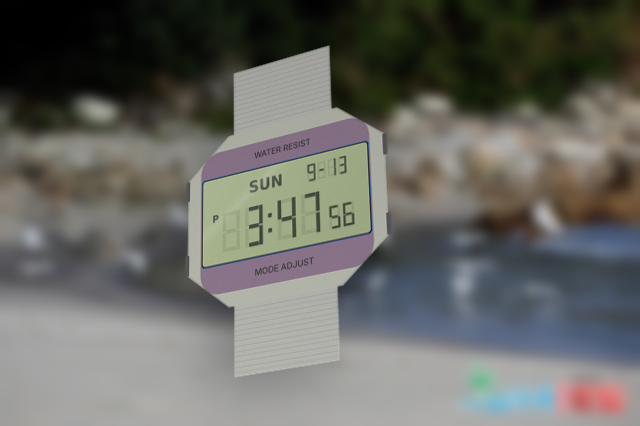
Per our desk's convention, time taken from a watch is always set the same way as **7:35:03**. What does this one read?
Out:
**3:47:56**
